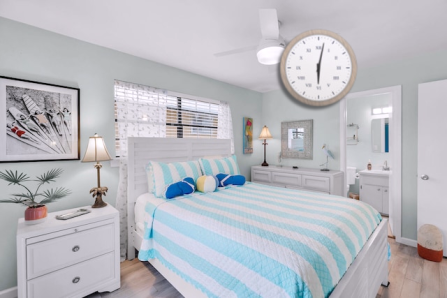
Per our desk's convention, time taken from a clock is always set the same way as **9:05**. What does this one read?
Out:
**6:02**
